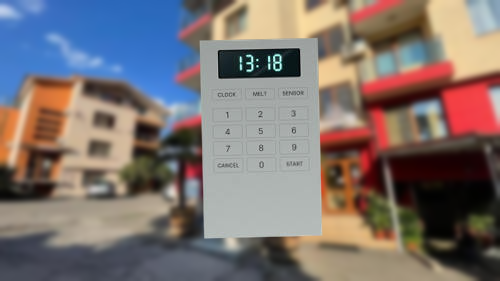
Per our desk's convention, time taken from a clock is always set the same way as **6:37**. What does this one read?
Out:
**13:18**
